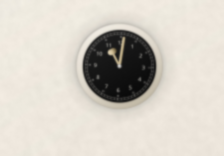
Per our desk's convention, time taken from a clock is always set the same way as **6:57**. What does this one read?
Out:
**11:01**
